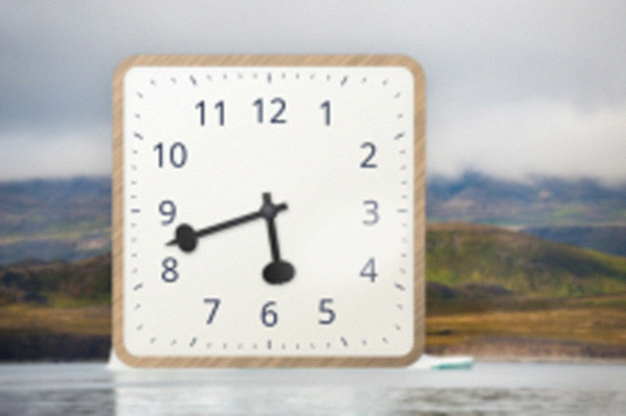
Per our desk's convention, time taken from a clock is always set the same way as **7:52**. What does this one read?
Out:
**5:42**
